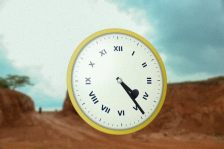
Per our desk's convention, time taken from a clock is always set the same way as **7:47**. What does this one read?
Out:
**4:24**
